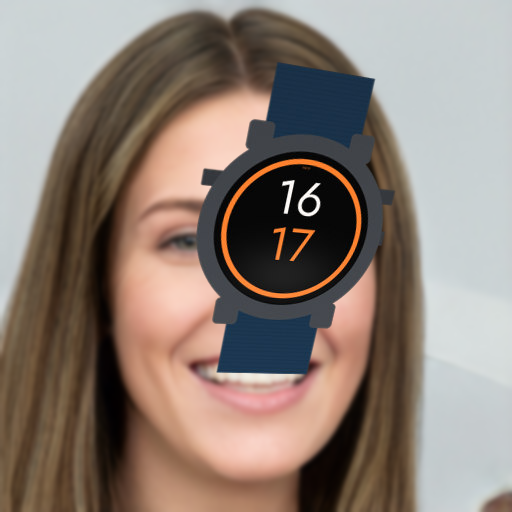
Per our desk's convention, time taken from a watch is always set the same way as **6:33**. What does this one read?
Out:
**16:17**
